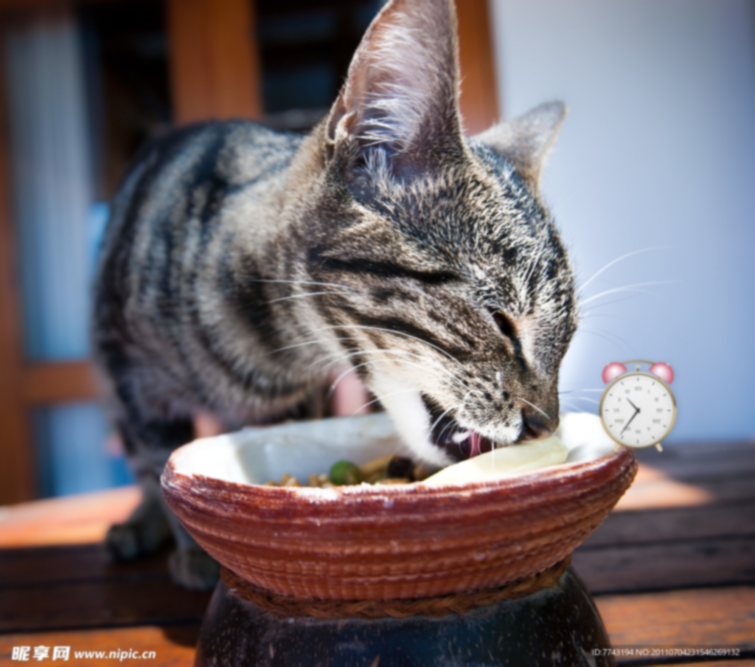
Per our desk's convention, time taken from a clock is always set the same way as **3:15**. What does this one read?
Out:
**10:36**
